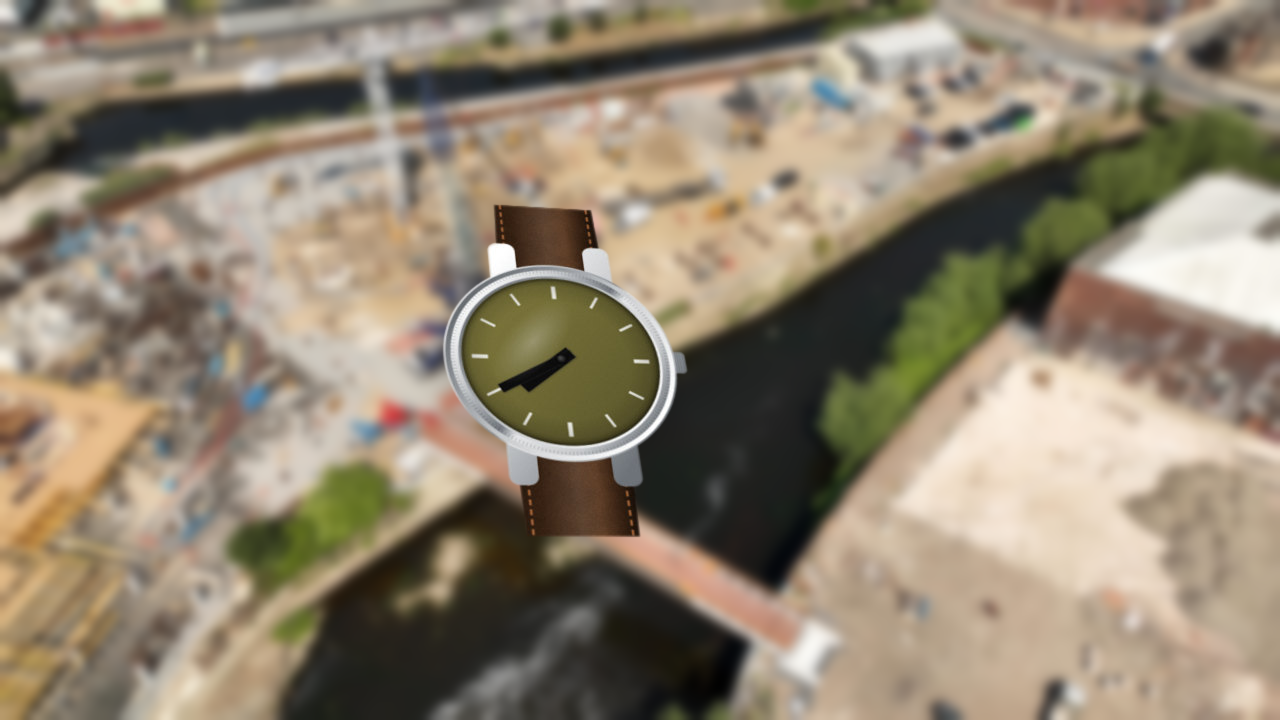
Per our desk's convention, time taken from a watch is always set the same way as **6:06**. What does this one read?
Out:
**7:40**
